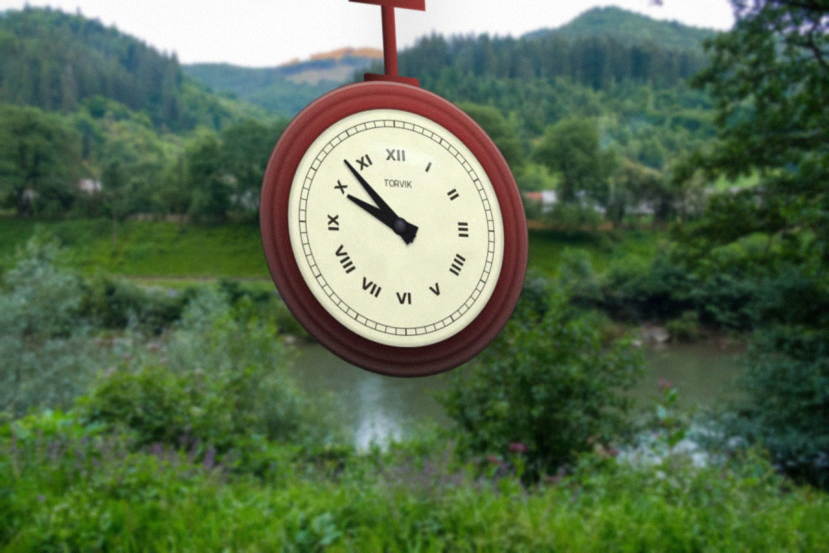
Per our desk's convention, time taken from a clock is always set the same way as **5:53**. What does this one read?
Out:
**9:53**
